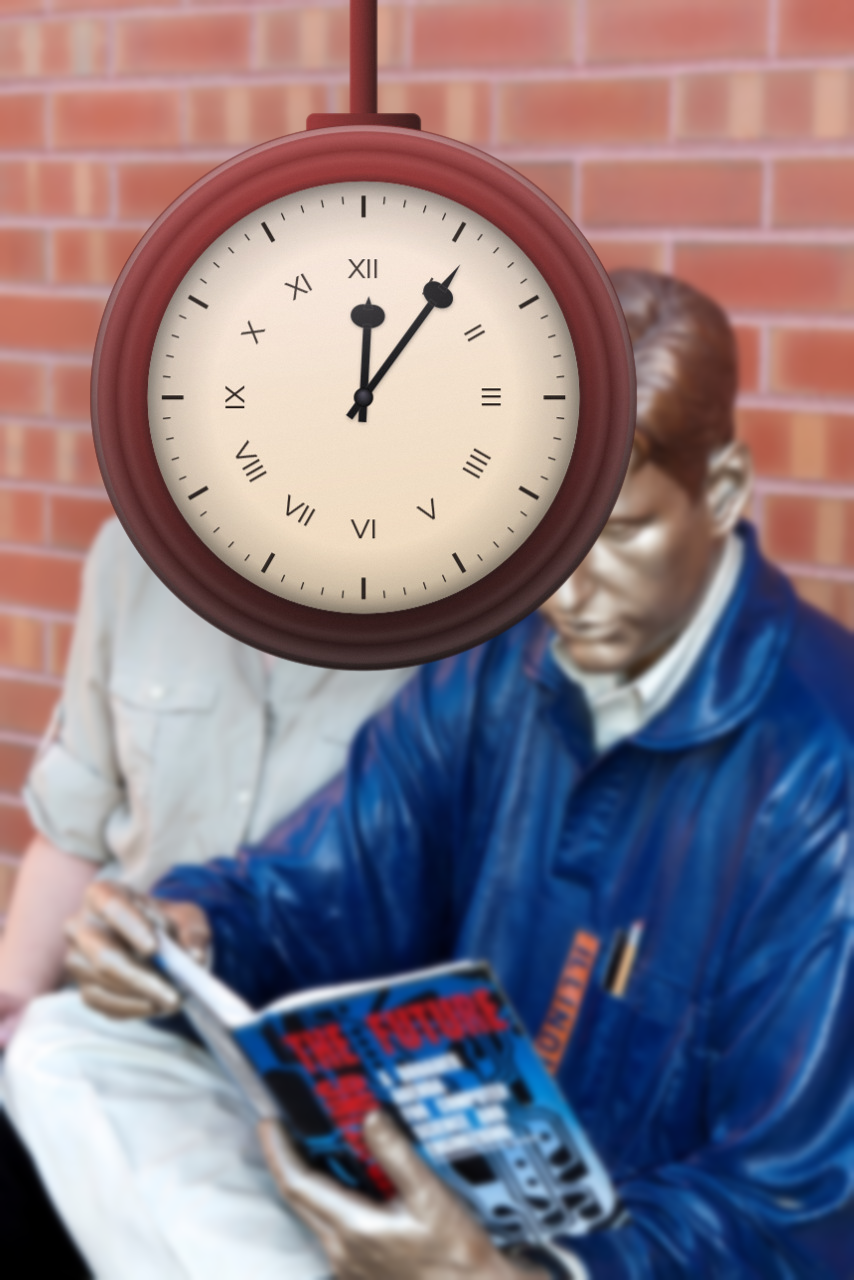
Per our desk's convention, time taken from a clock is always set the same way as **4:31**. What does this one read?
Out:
**12:06**
